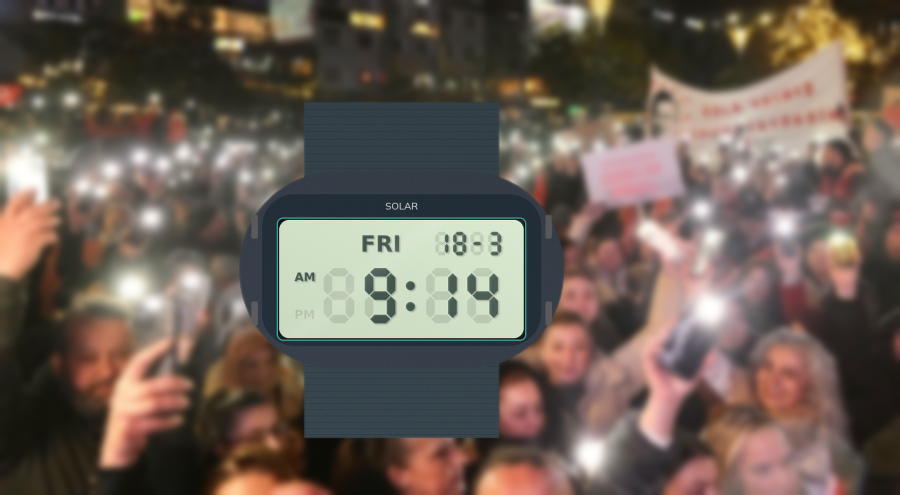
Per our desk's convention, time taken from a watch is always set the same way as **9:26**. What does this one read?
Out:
**9:14**
